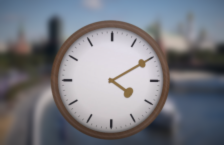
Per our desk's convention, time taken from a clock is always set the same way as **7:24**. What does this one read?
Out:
**4:10**
